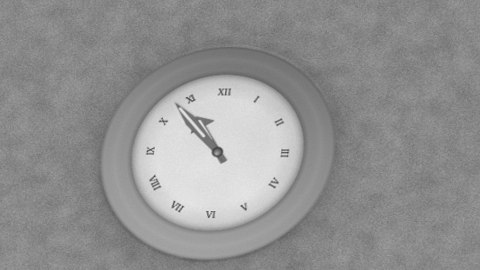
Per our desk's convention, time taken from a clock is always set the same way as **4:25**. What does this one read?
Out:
**10:53**
